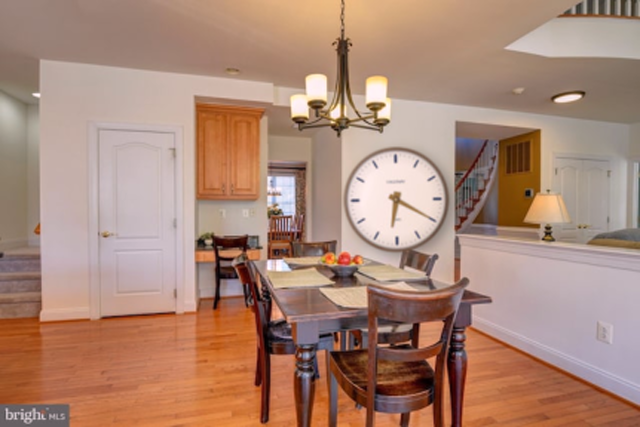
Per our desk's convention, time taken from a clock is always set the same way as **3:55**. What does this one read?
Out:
**6:20**
